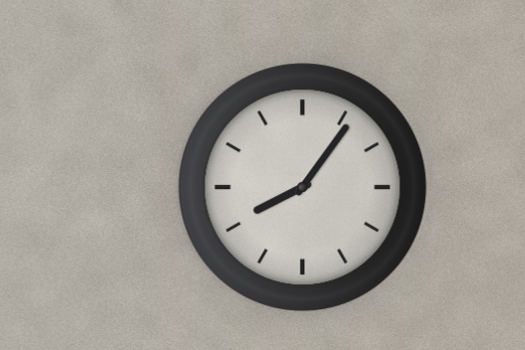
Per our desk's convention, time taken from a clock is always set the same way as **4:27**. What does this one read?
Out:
**8:06**
